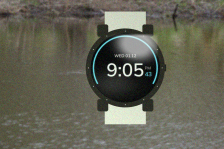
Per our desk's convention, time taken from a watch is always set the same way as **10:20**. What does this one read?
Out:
**9:05**
